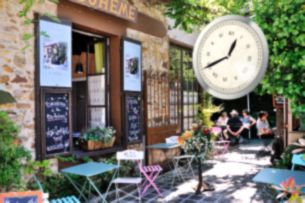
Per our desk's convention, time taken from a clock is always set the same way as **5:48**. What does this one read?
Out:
**12:40**
